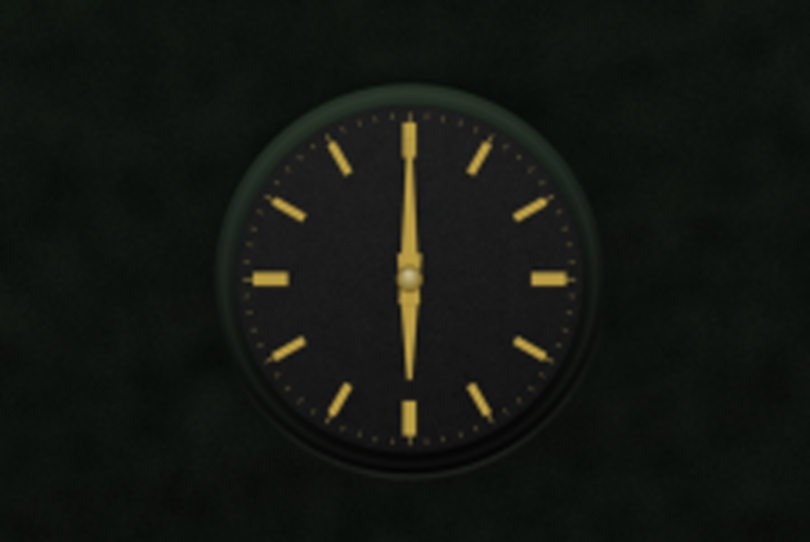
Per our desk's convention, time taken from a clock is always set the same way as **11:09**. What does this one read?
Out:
**6:00**
